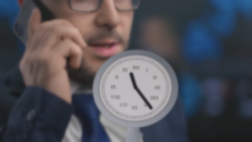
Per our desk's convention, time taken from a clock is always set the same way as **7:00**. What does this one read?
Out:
**11:24**
